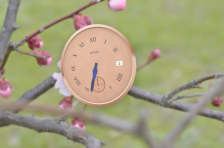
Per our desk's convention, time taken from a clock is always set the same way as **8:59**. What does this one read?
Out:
**6:33**
